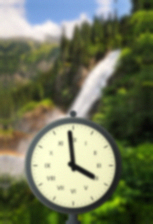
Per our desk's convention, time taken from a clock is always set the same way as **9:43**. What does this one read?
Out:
**3:59**
